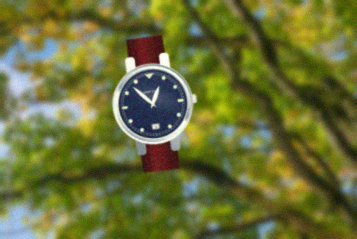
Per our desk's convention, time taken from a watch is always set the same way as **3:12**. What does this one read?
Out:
**12:53**
